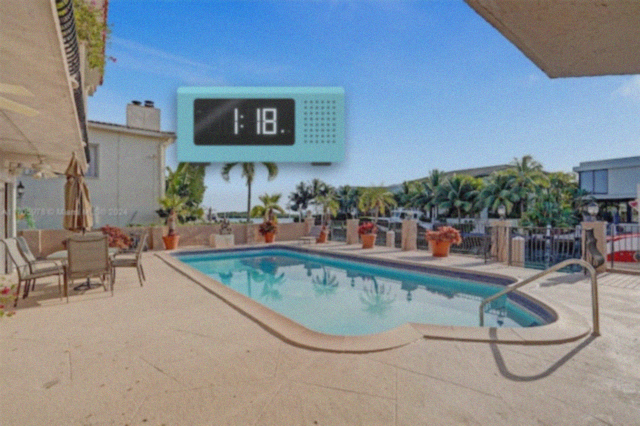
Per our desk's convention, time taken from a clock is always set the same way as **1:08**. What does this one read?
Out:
**1:18**
